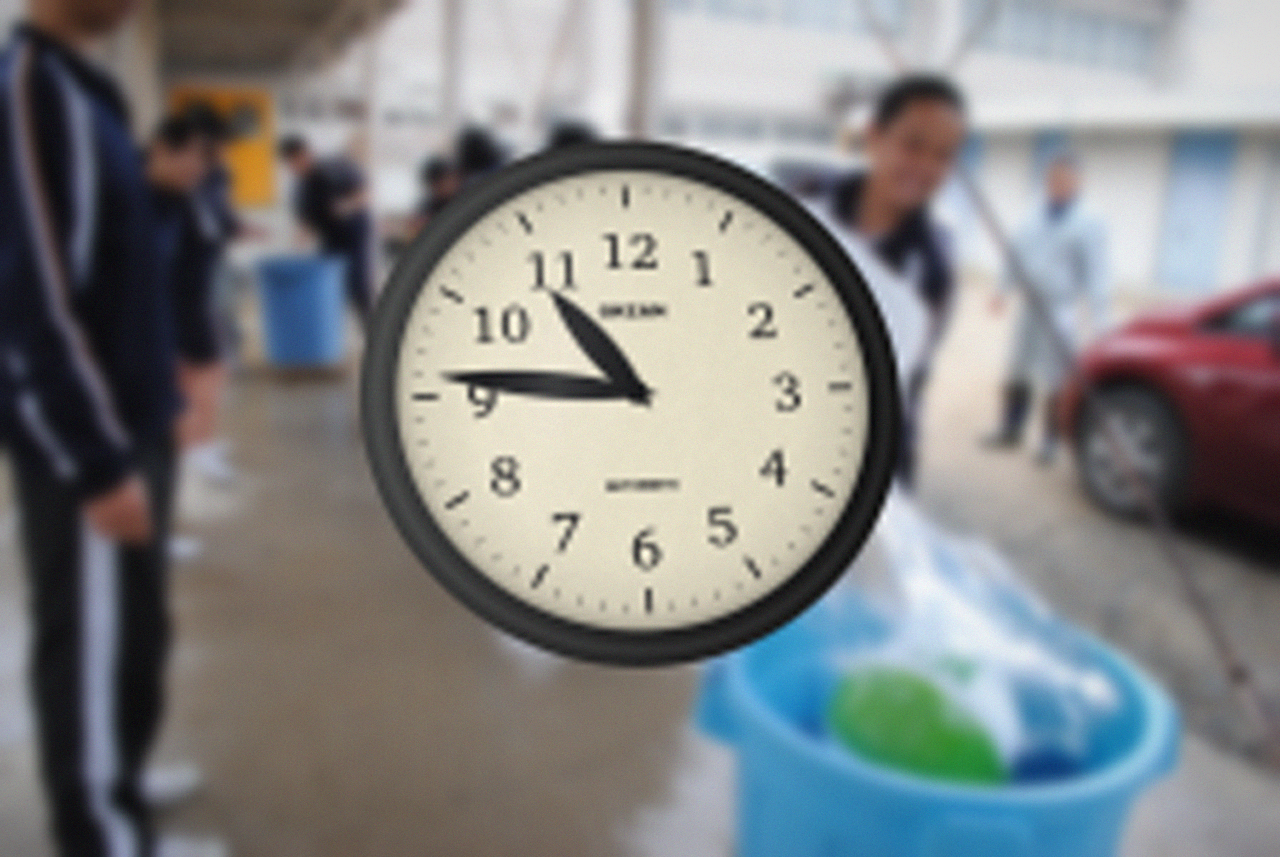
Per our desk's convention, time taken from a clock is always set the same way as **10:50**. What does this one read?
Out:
**10:46**
